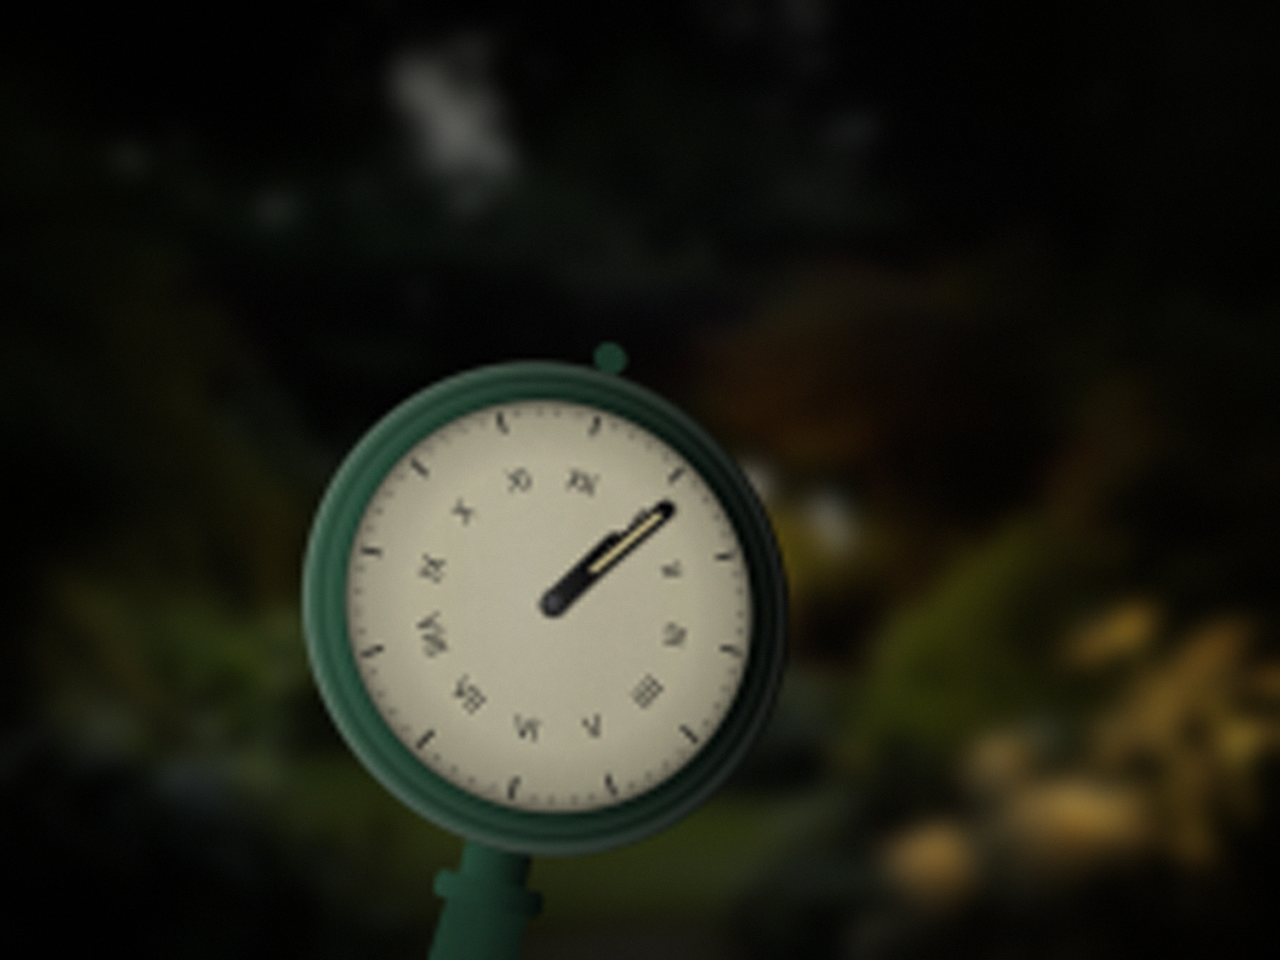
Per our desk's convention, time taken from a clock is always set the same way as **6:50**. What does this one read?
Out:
**1:06**
